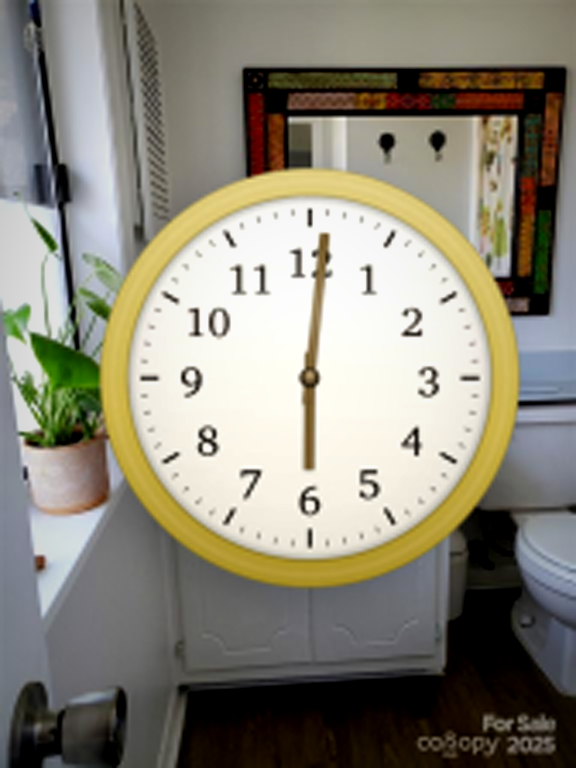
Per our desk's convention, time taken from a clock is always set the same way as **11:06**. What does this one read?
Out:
**6:01**
